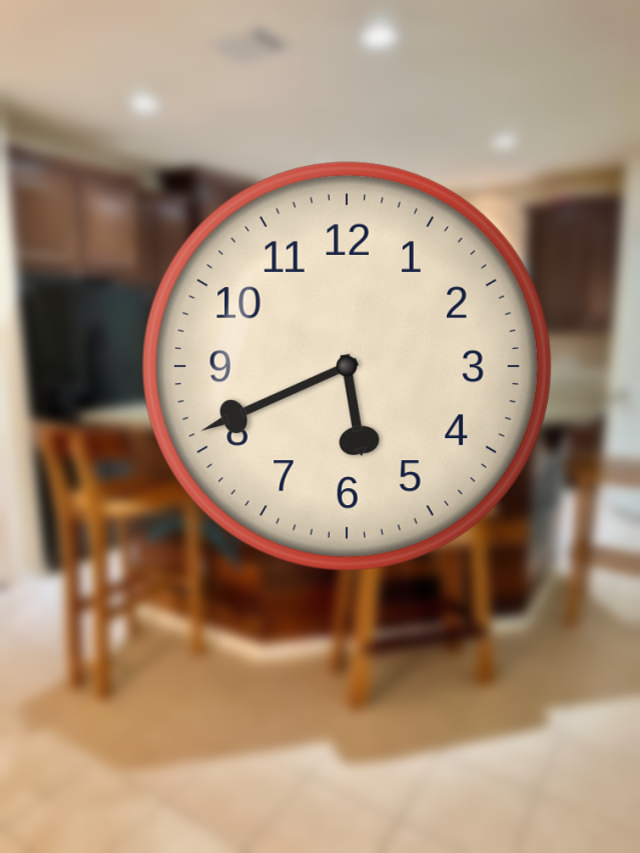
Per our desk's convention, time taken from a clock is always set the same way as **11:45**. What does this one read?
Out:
**5:41**
